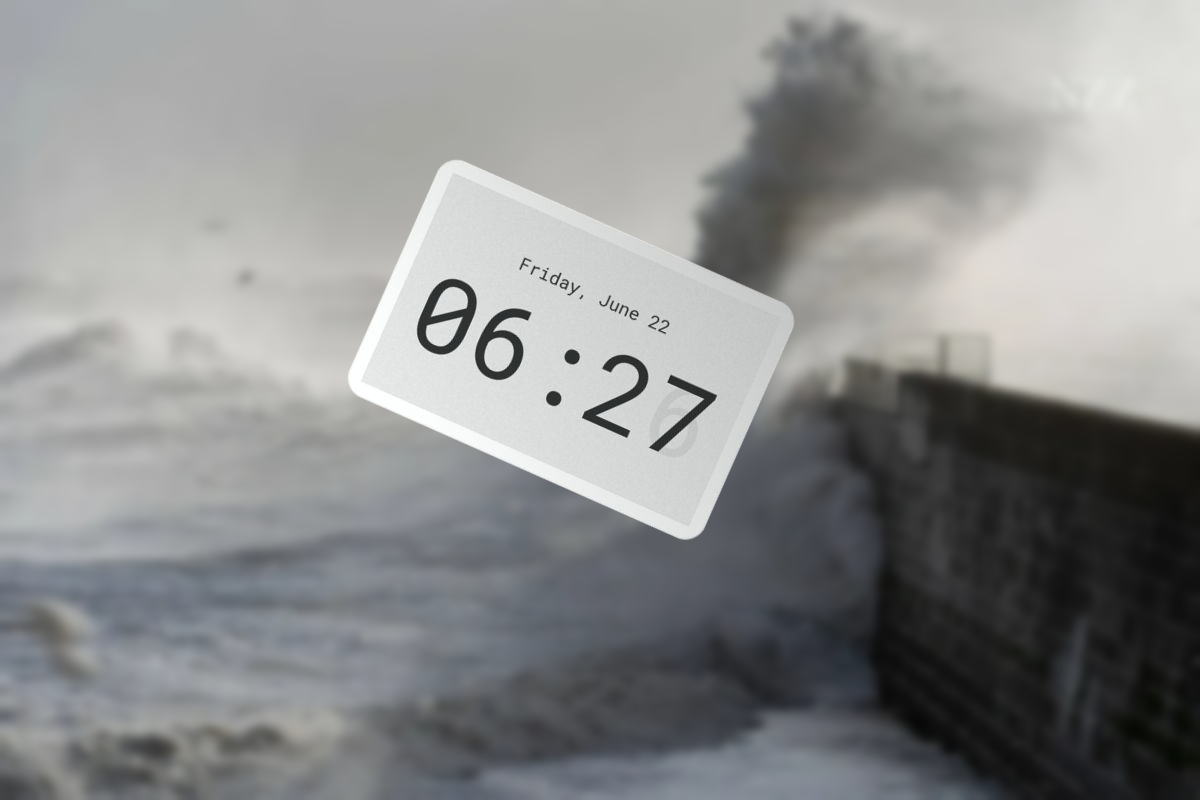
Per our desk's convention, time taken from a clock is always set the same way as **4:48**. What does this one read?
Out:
**6:27**
